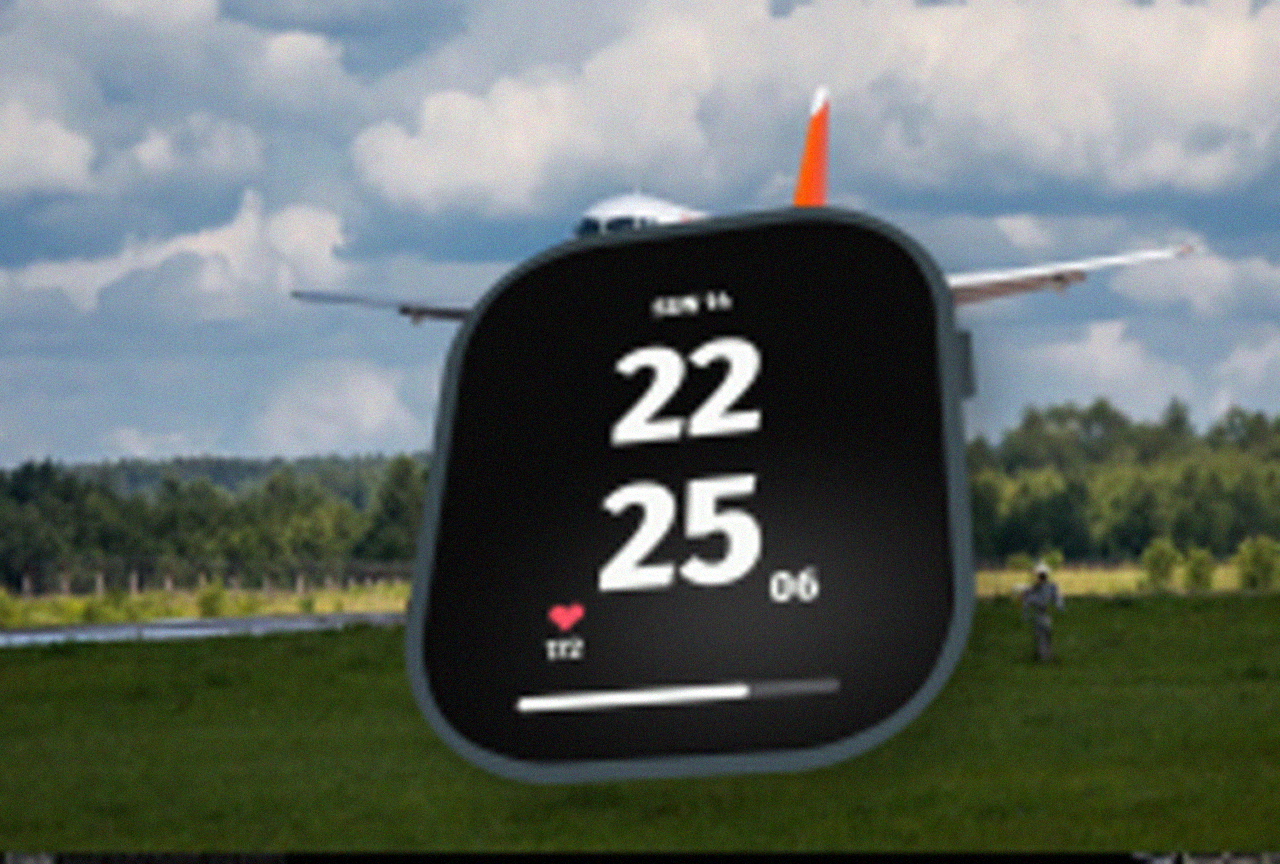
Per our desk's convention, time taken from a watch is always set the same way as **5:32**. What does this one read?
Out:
**22:25**
